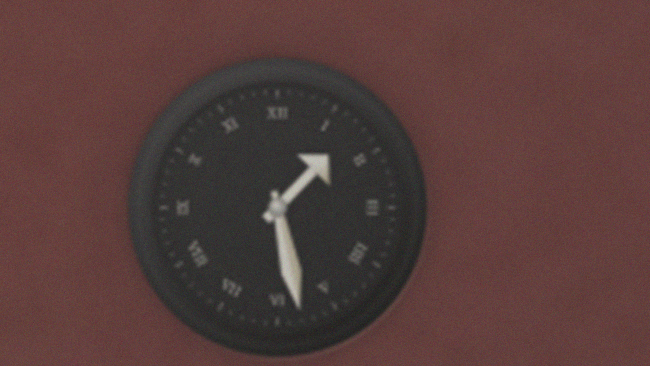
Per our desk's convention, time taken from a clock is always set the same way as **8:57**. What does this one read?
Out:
**1:28**
